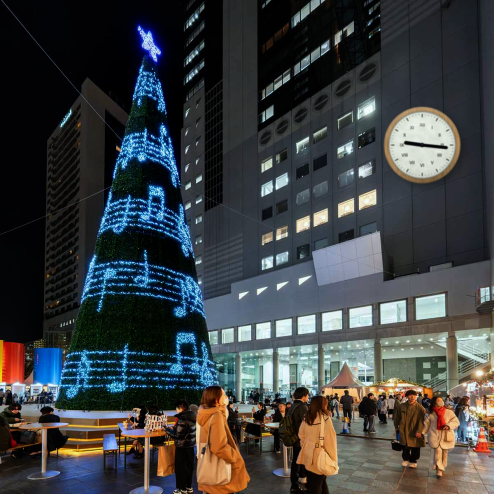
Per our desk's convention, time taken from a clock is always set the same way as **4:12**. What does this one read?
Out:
**9:16**
